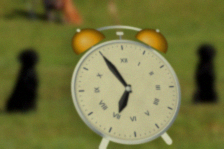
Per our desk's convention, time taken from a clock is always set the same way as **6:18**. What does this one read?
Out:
**6:55**
